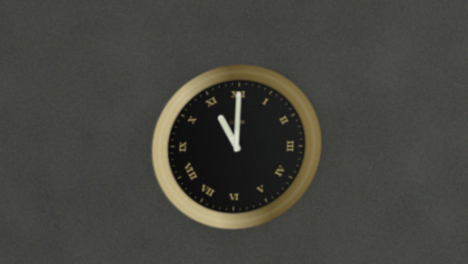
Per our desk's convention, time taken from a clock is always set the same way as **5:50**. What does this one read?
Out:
**11:00**
